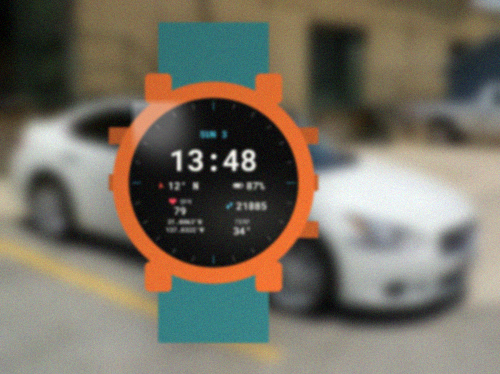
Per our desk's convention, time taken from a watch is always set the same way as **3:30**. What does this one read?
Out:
**13:48**
